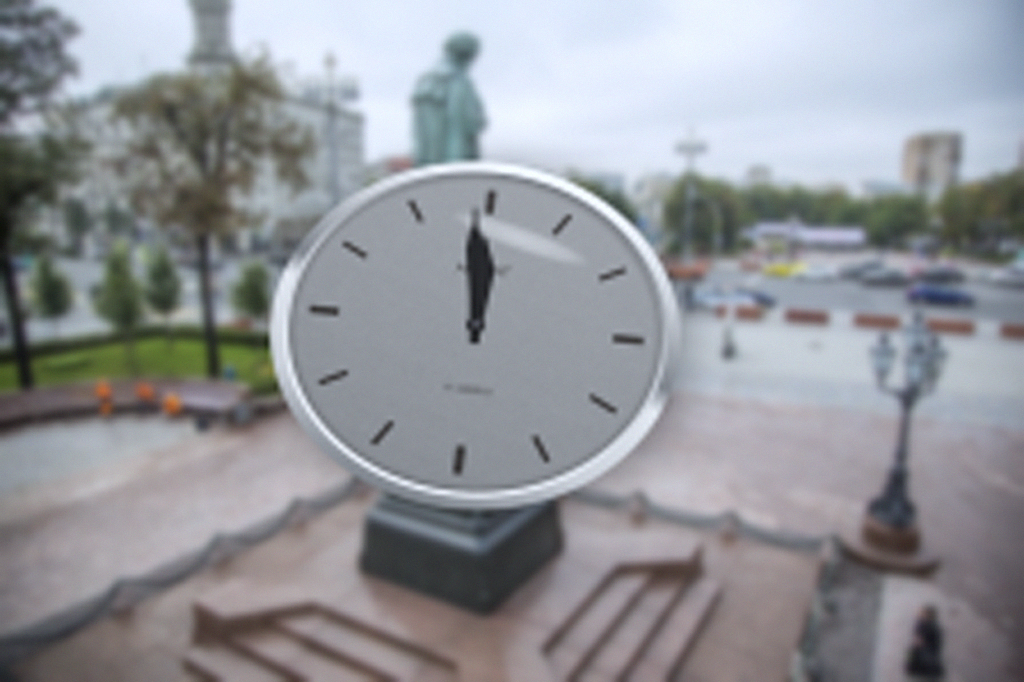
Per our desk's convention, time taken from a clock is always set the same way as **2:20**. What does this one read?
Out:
**11:59**
